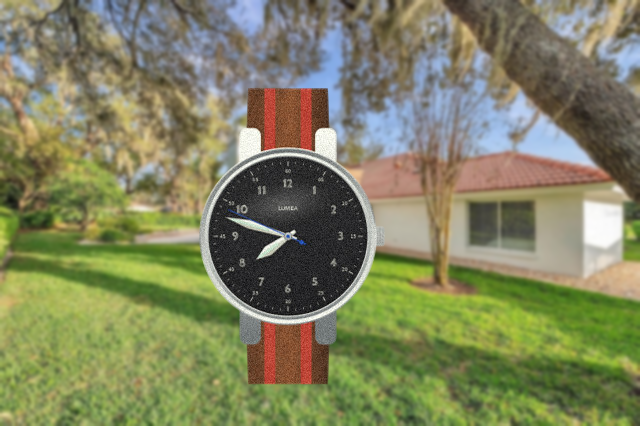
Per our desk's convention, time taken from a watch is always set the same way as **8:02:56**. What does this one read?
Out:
**7:47:49**
